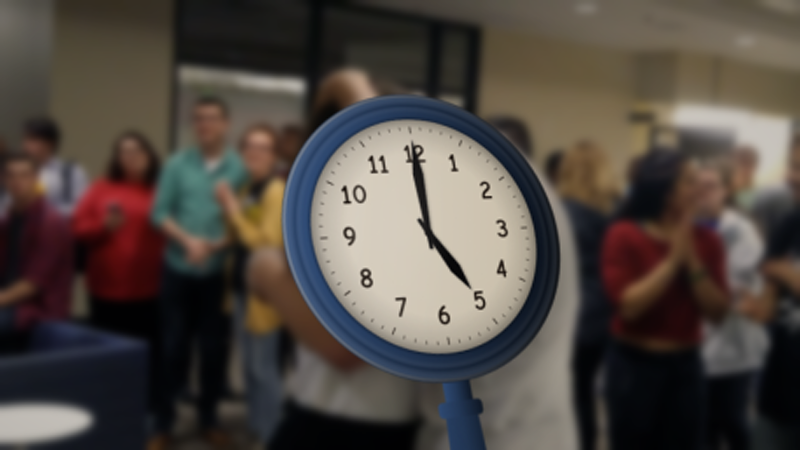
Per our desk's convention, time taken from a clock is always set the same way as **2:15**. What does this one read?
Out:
**5:00**
